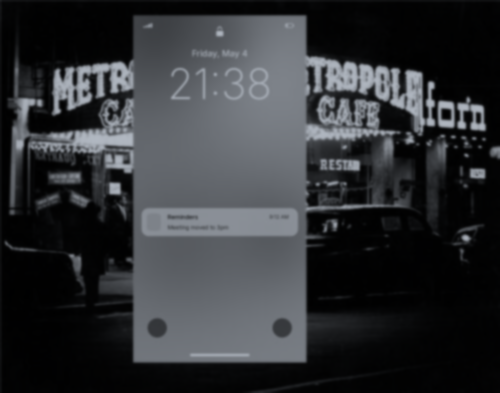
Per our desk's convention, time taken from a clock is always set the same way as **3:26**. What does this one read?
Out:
**21:38**
